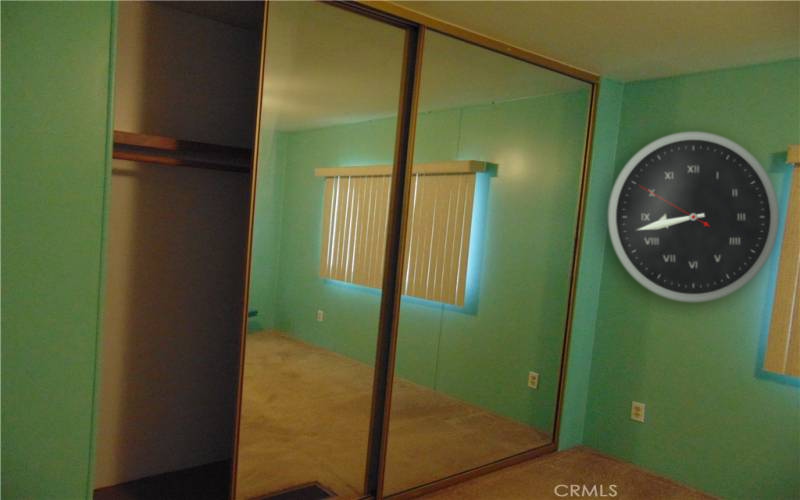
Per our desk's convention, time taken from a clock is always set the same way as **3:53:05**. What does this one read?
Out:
**8:42:50**
